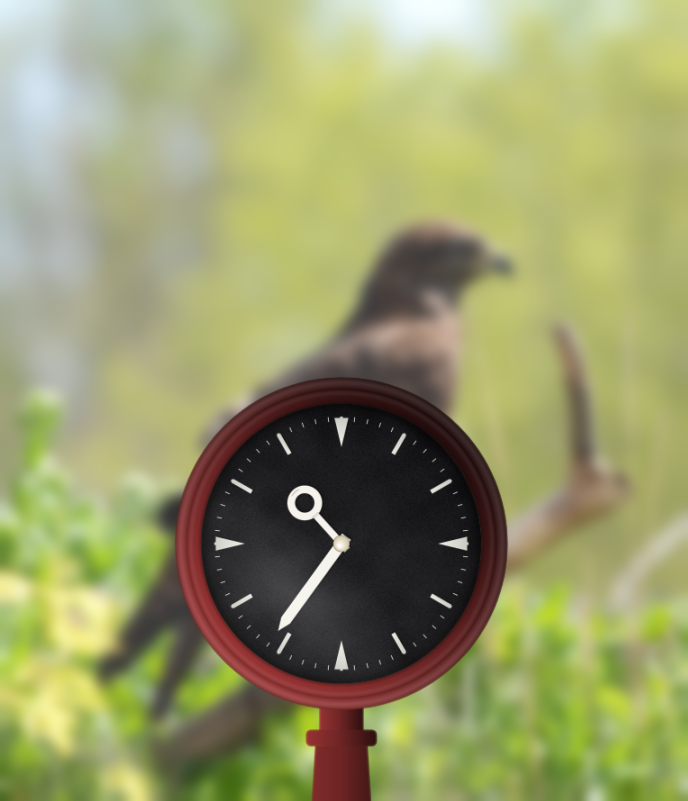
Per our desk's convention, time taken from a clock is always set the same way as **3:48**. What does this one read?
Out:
**10:36**
